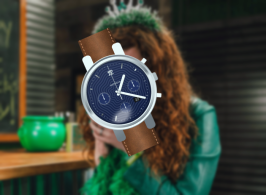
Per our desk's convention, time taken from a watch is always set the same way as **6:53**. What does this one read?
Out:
**1:21**
